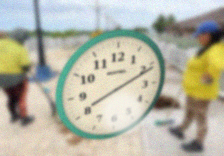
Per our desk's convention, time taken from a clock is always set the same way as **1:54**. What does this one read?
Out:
**8:11**
